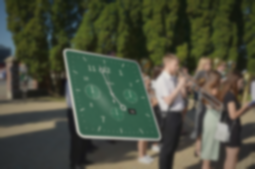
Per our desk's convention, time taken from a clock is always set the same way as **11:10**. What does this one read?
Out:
**4:58**
